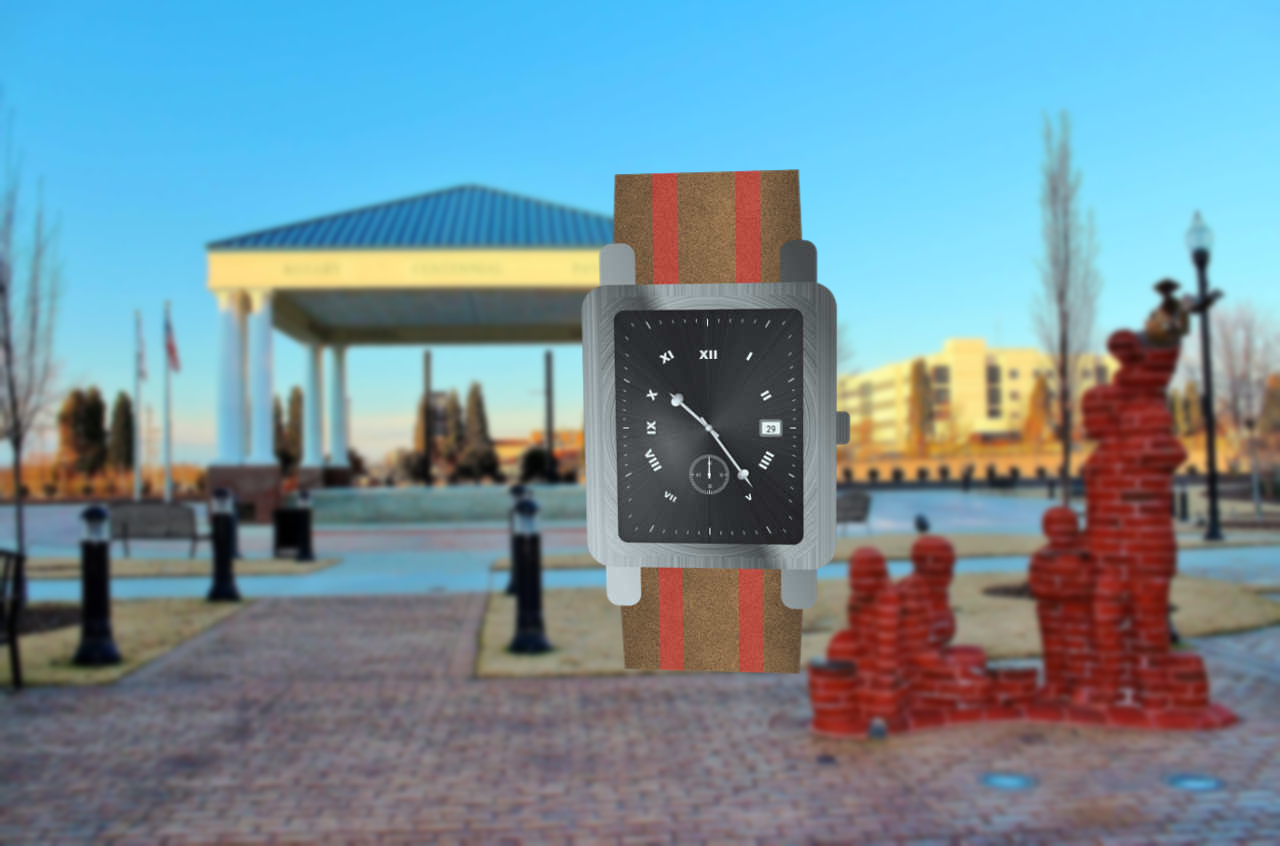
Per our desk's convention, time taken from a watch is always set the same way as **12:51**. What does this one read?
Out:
**10:24**
